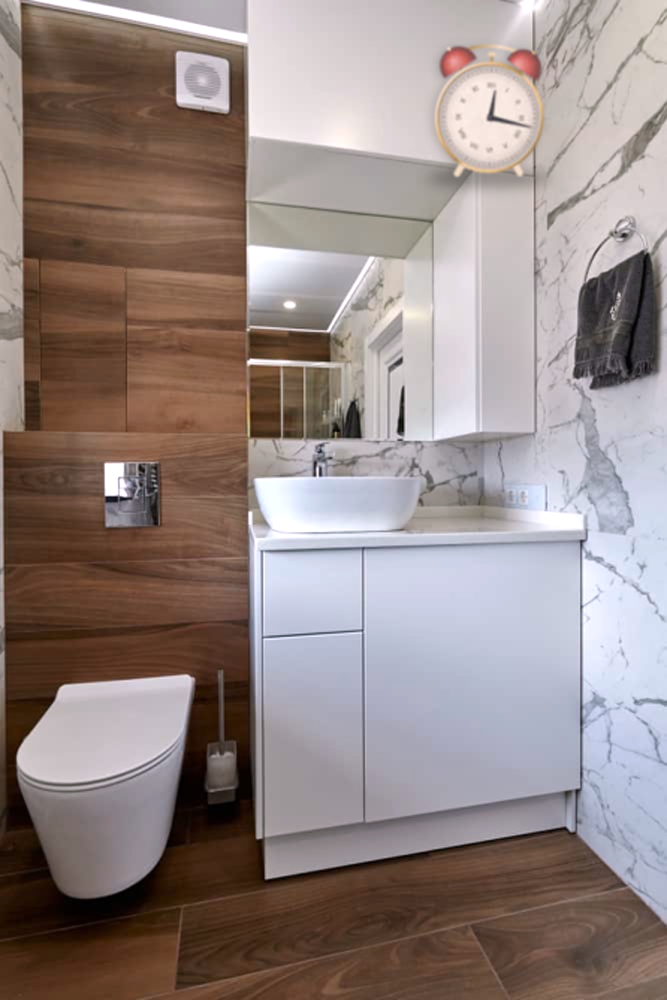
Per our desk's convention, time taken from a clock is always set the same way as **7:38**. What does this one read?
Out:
**12:17**
